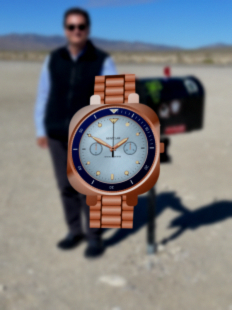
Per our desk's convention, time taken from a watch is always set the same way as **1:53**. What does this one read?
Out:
**1:50**
